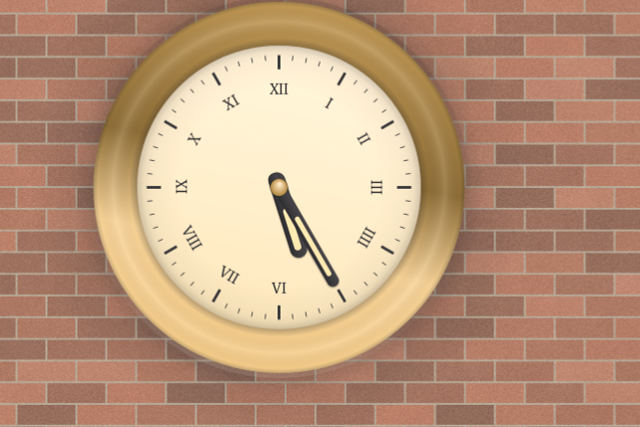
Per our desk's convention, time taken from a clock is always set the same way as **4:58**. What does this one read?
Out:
**5:25**
